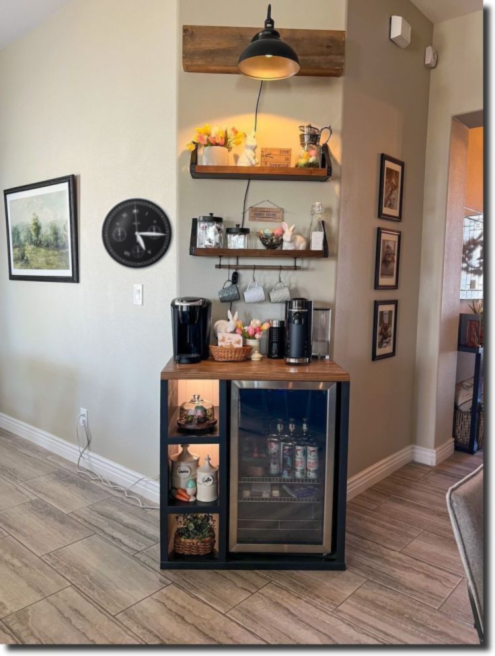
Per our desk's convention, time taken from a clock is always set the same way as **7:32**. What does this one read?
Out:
**5:16**
